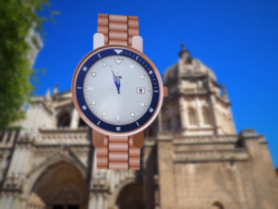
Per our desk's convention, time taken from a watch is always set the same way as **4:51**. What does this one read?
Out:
**11:57**
